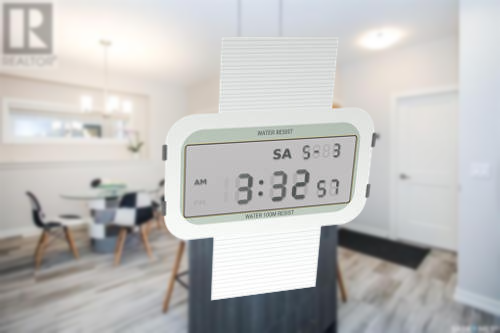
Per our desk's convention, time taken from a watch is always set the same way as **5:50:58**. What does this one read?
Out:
**3:32:57**
